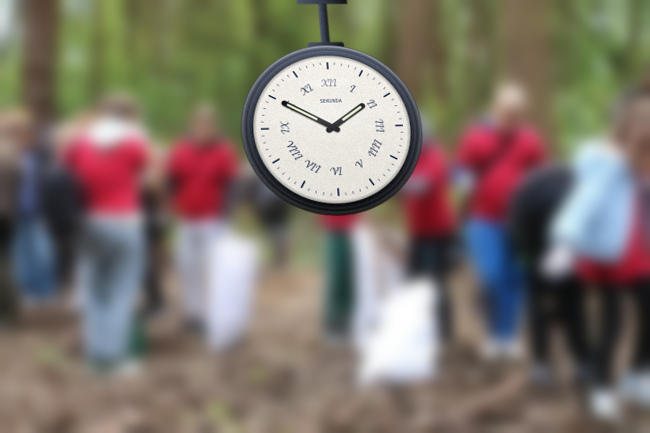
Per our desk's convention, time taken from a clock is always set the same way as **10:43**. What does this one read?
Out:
**1:50**
